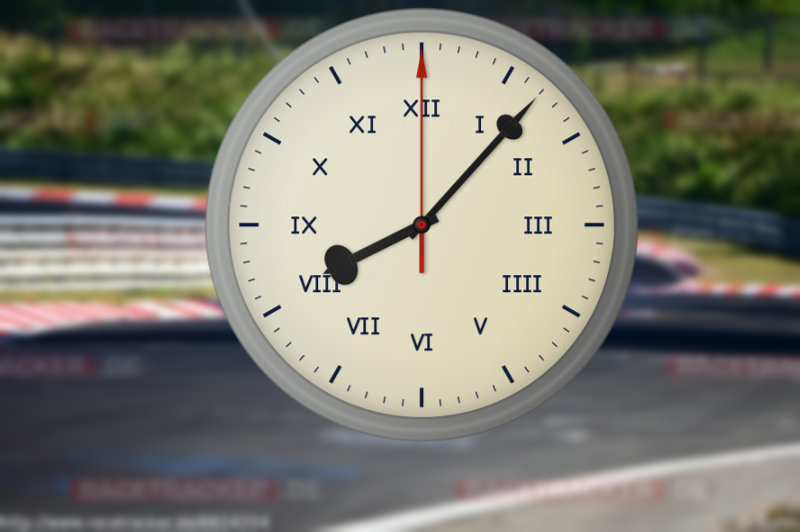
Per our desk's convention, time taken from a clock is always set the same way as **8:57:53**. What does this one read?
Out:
**8:07:00**
